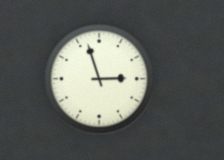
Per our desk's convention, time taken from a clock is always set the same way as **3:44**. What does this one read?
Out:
**2:57**
